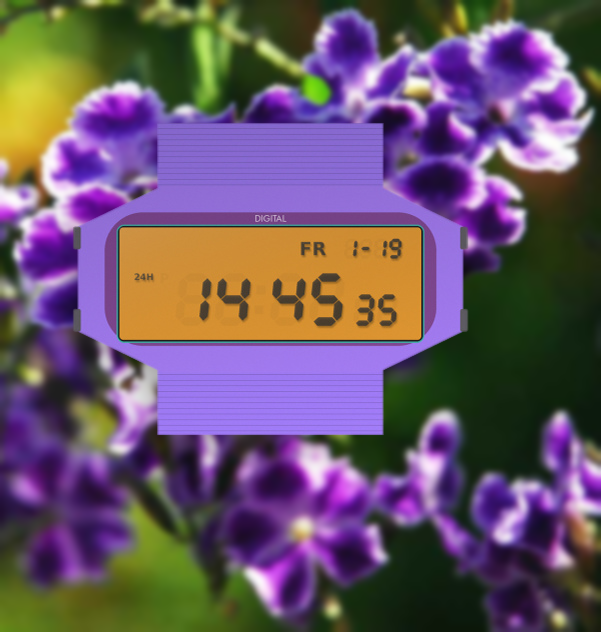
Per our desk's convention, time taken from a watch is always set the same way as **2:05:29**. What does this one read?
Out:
**14:45:35**
